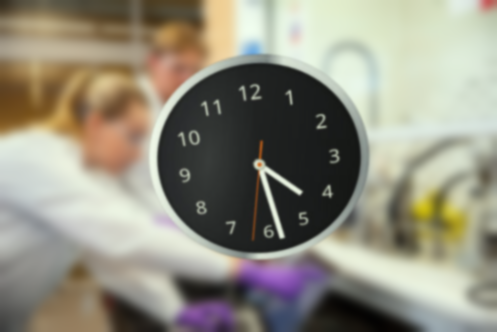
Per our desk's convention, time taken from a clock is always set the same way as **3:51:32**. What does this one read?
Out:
**4:28:32**
